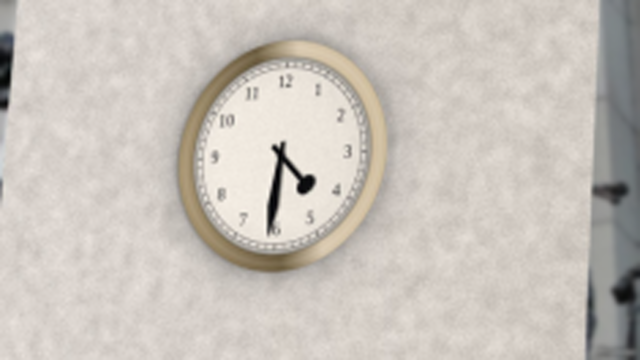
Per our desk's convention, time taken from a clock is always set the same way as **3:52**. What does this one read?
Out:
**4:31**
